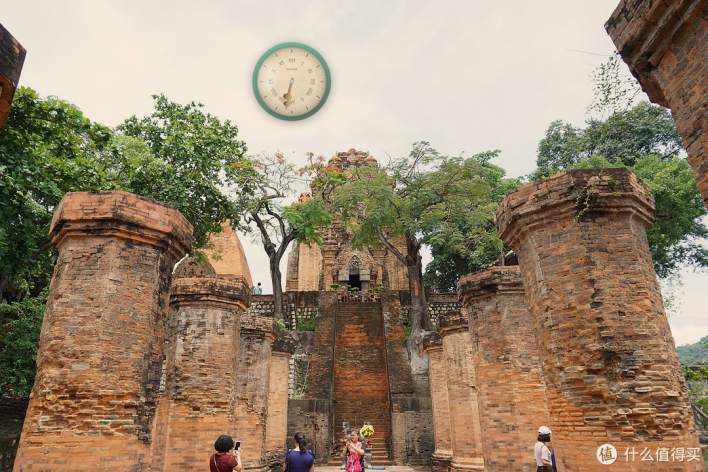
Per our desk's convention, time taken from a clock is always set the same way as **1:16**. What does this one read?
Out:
**6:32**
